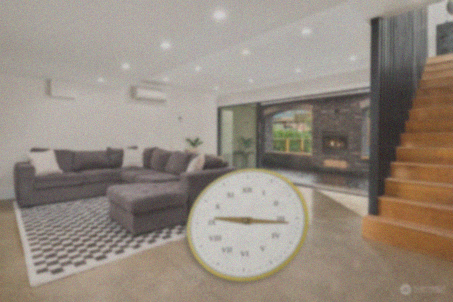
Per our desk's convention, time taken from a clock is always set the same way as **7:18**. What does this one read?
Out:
**9:16**
